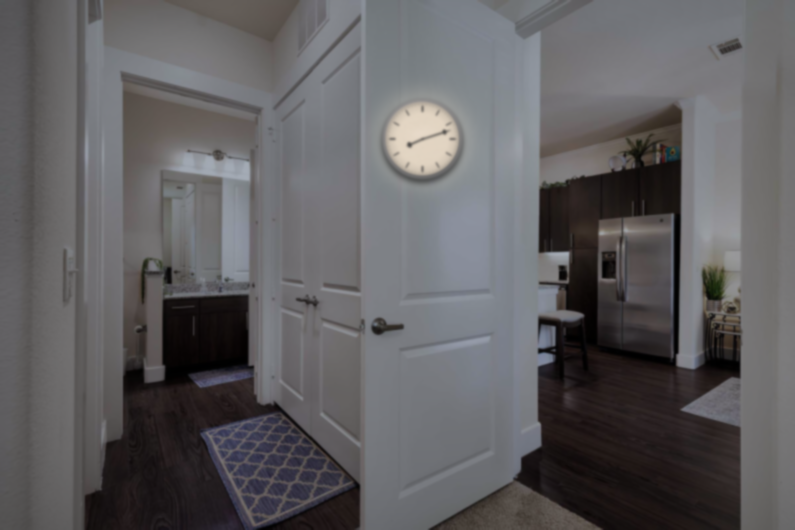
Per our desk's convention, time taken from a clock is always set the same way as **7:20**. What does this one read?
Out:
**8:12**
